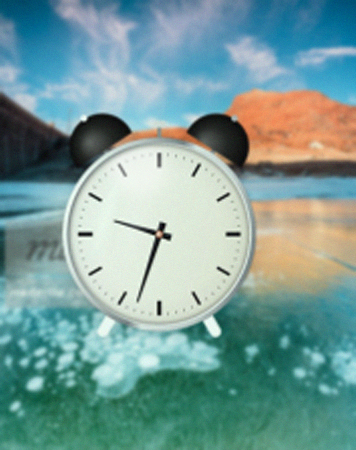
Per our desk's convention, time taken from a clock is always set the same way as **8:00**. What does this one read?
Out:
**9:33**
